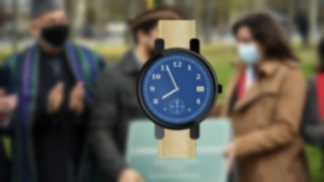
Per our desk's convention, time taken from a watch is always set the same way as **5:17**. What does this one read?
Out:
**7:56**
